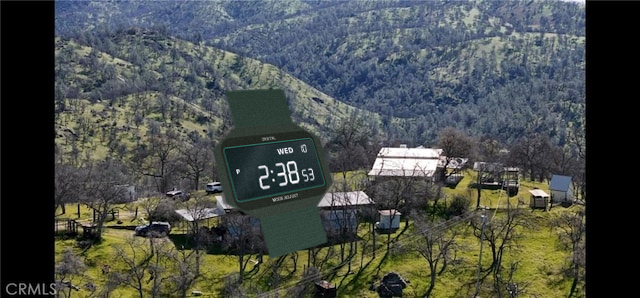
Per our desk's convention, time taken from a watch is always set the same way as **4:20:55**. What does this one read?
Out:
**2:38:53**
